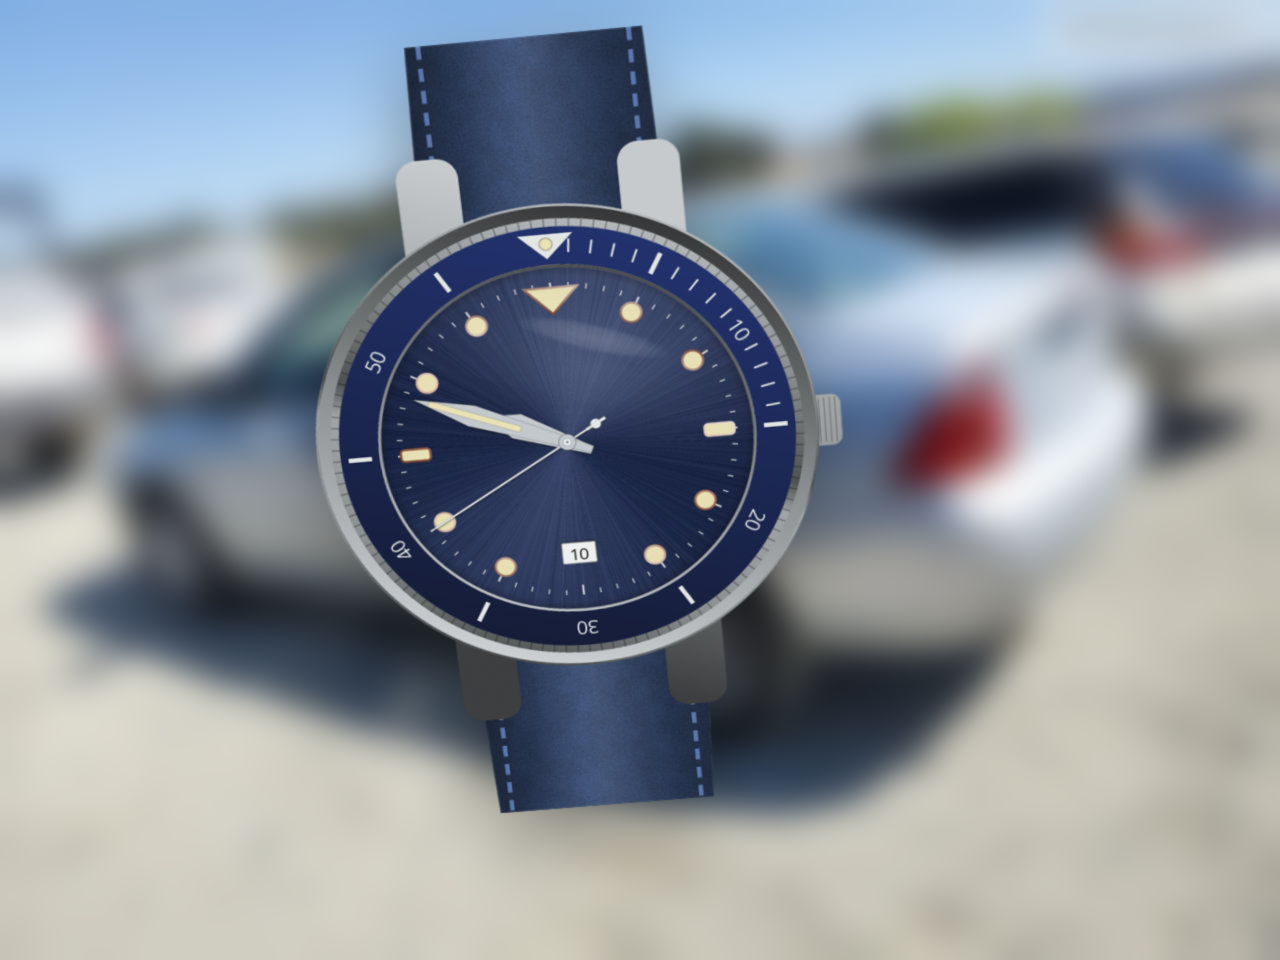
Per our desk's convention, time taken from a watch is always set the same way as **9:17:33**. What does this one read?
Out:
**9:48:40**
